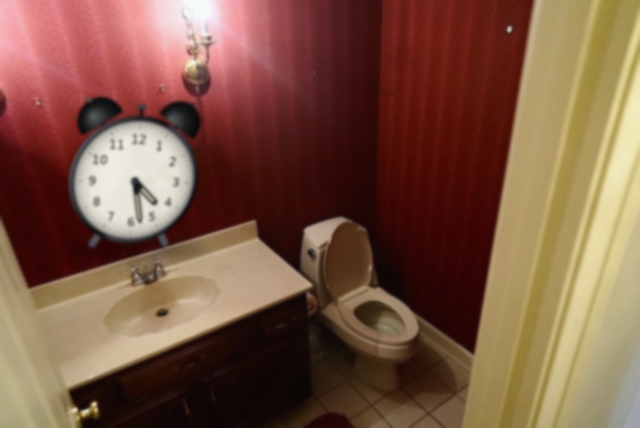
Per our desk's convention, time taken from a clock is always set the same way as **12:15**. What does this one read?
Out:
**4:28**
